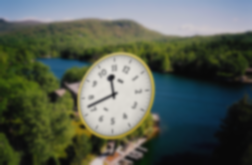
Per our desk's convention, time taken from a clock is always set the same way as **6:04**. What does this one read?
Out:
**10:37**
